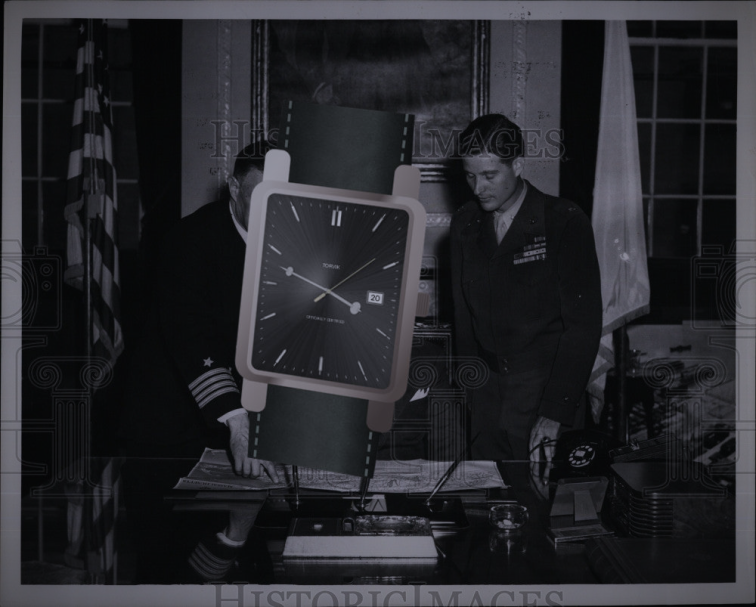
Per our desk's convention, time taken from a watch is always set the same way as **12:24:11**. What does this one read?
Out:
**3:48:08**
